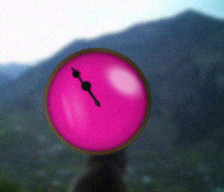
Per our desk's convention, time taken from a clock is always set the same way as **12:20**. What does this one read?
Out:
**10:54**
